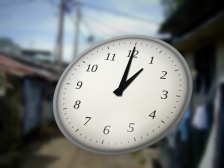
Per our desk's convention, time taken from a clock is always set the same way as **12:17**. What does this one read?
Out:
**1:00**
